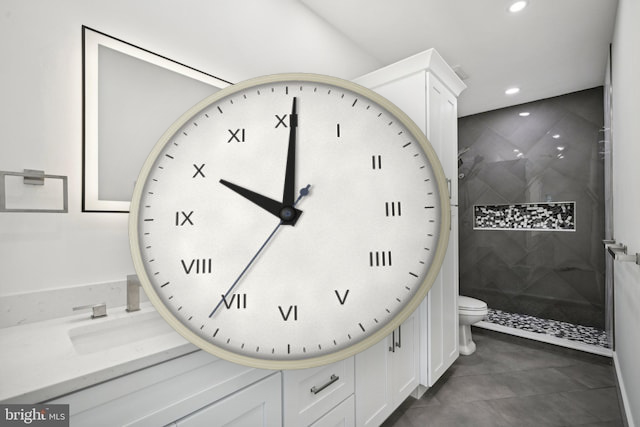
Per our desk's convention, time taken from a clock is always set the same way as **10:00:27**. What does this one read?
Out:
**10:00:36**
